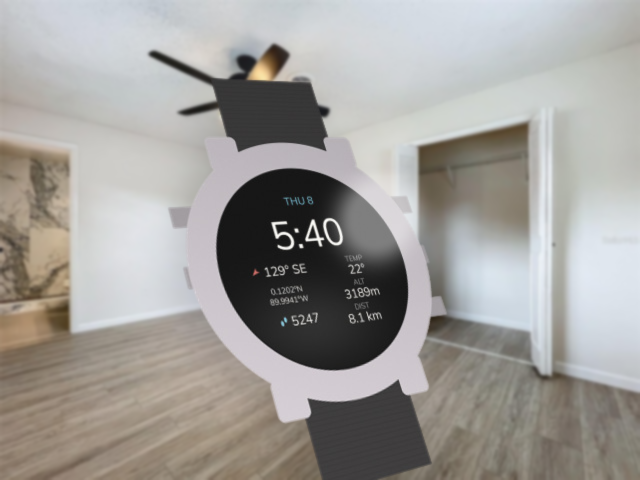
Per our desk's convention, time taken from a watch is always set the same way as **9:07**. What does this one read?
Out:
**5:40**
